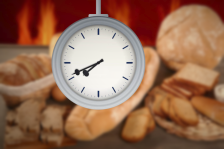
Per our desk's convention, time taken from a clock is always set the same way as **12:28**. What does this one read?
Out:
**7:41**
